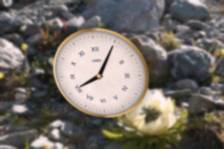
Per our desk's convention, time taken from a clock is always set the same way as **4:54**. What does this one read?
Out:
**8:05**
